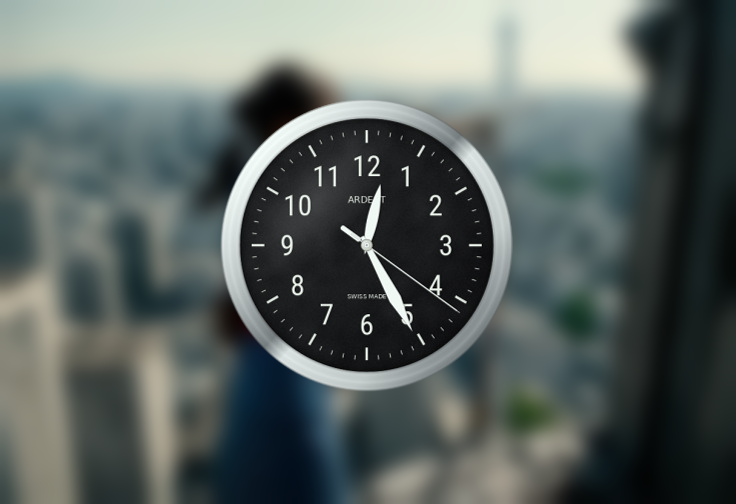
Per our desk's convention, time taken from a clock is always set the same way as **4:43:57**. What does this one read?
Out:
**12:25:21**
